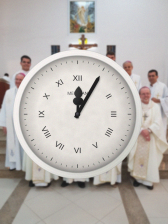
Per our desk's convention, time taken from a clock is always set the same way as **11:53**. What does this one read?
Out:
**12:05**
